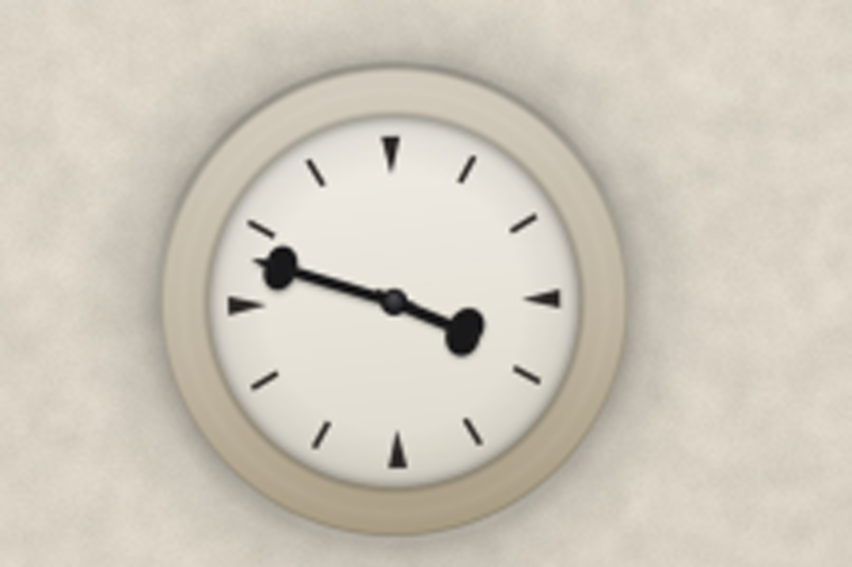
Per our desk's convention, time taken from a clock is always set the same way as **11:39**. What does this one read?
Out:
**3:48**
